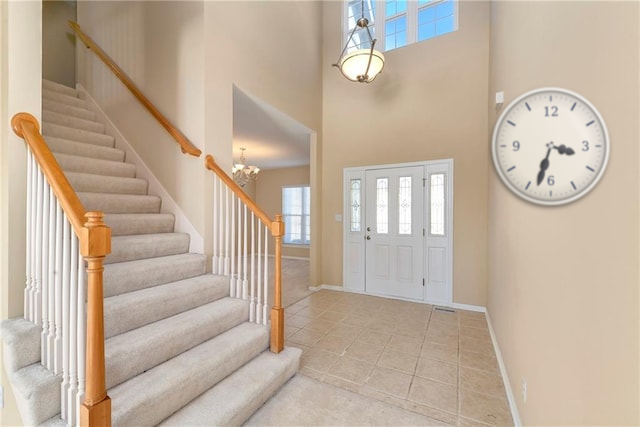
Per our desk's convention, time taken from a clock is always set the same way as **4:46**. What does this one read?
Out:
**3:33**
